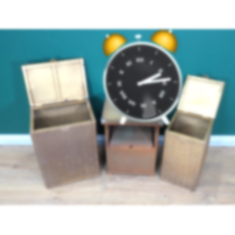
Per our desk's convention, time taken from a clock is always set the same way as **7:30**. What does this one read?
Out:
**2:14**
